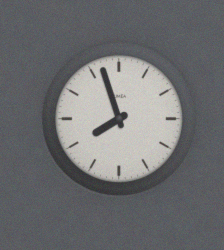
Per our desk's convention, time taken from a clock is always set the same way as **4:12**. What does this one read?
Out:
**7:57**
